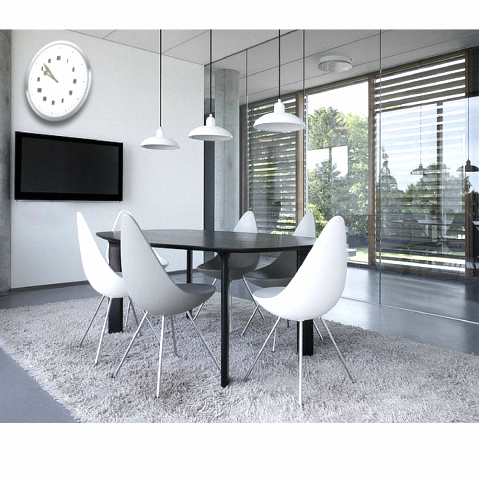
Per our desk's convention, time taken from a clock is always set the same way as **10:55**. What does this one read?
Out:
**9:52**
